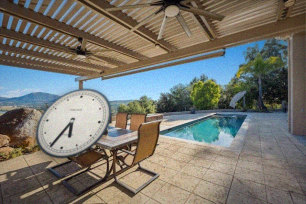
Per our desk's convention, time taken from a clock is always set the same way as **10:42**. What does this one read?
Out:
**5:34**
